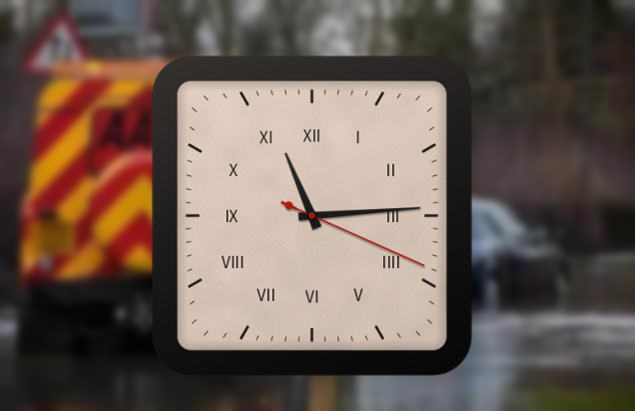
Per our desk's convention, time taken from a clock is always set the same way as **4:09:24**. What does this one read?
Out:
**11:14:19**
